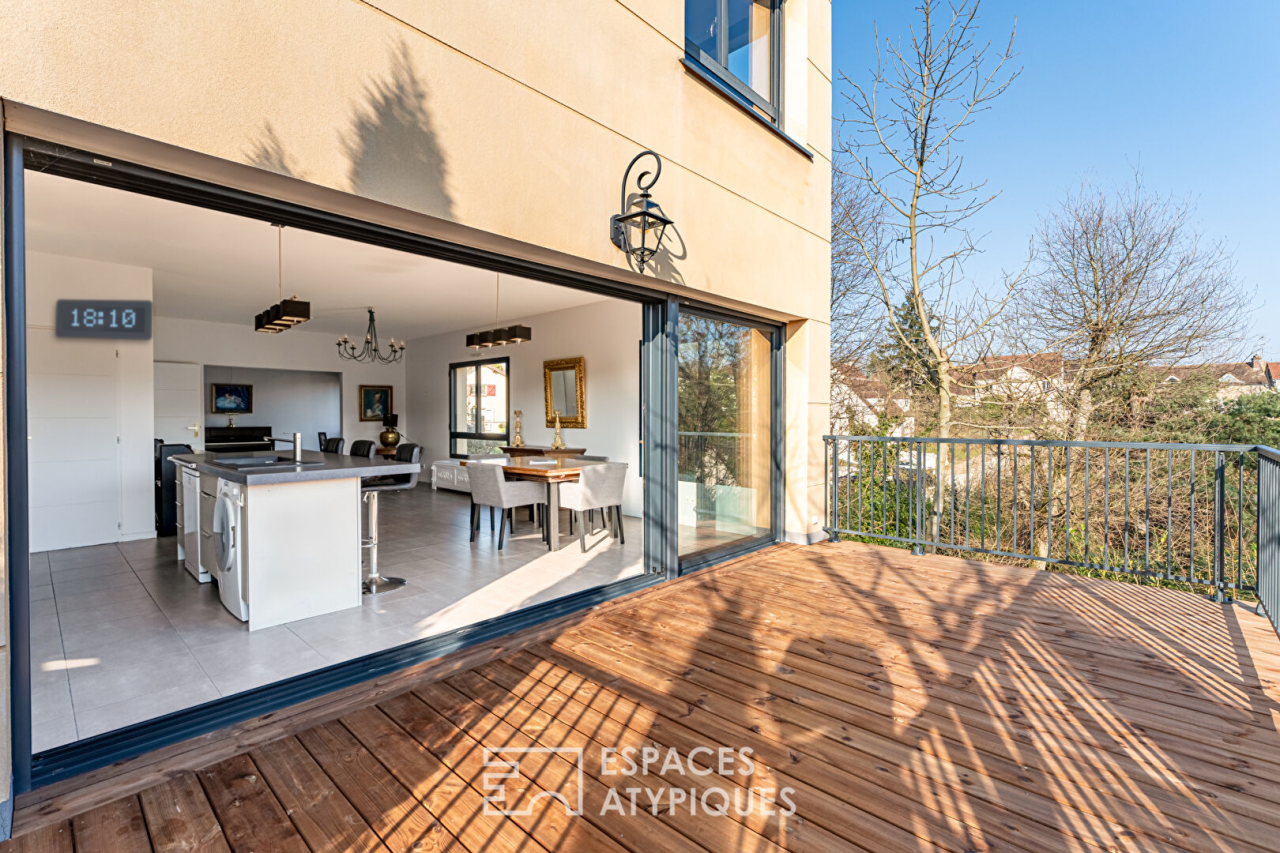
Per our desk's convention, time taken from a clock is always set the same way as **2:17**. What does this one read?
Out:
**18:10**
